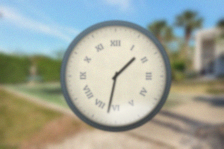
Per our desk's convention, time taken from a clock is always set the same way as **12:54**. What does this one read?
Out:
**1:32**
